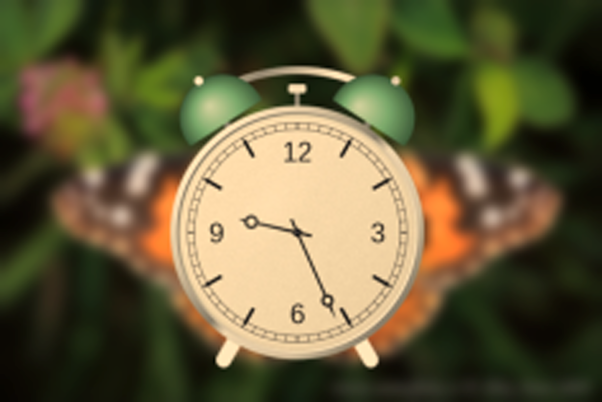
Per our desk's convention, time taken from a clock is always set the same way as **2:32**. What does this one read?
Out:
**9:26**
